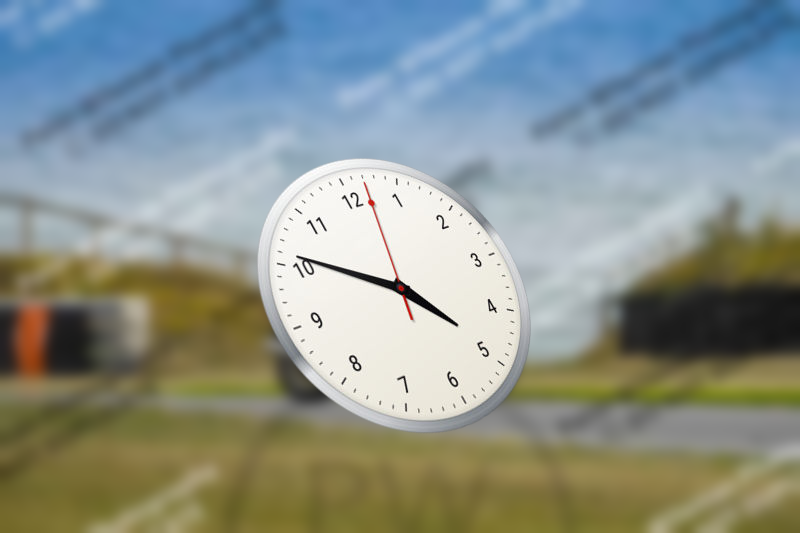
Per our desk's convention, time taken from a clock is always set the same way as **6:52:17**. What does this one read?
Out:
**4:51:02**
